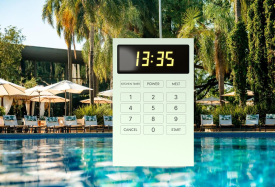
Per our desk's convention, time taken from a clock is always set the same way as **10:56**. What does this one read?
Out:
**13:35**
